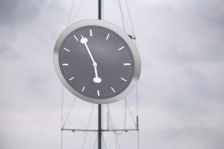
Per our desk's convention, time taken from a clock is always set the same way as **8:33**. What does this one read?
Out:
**5:57**
